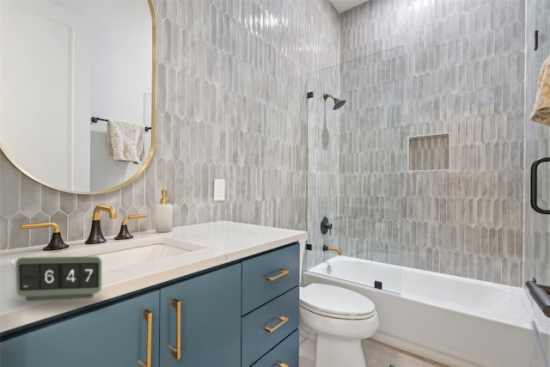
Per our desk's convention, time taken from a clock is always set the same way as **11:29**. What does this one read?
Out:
**6:47**
